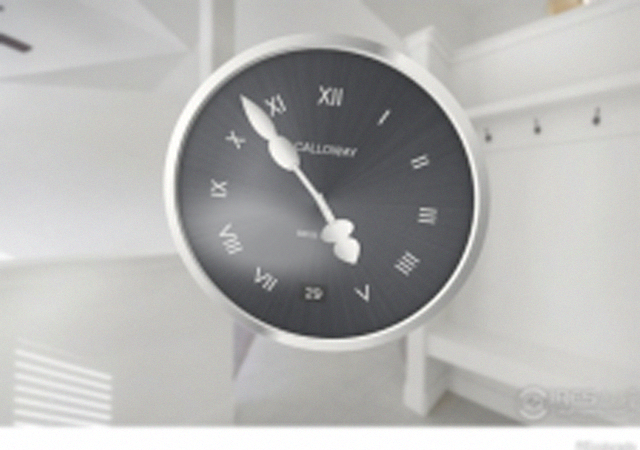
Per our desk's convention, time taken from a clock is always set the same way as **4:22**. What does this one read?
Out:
**4:53**
